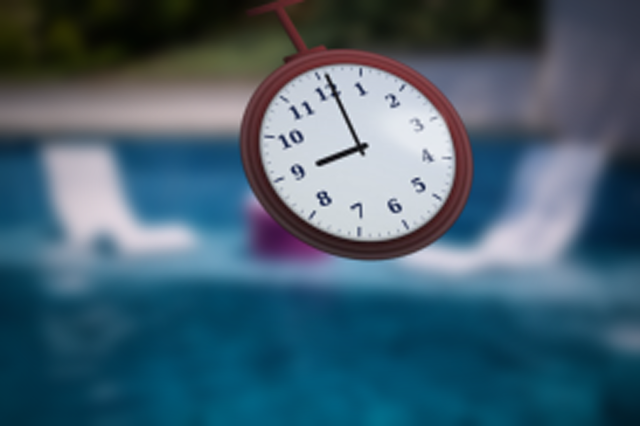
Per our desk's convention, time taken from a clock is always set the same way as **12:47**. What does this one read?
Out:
**9:01**
